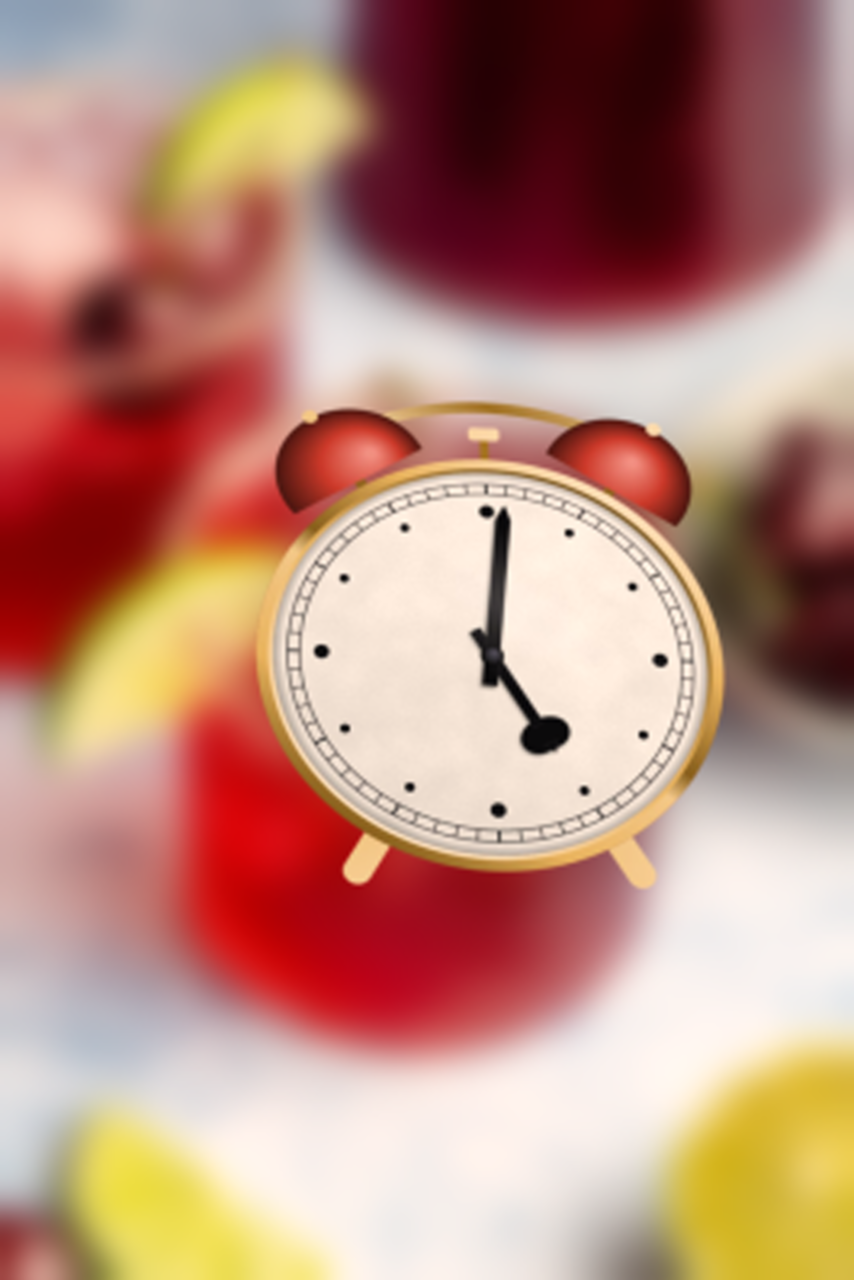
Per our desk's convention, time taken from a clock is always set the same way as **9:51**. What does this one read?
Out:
**5:01**
